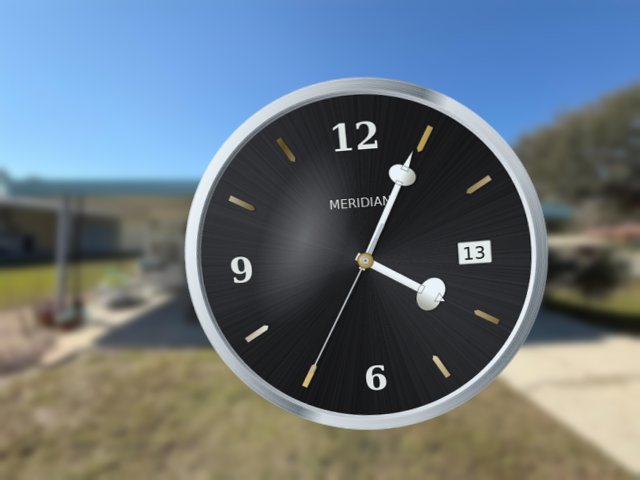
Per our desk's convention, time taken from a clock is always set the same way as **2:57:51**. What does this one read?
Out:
**4:04:35**
